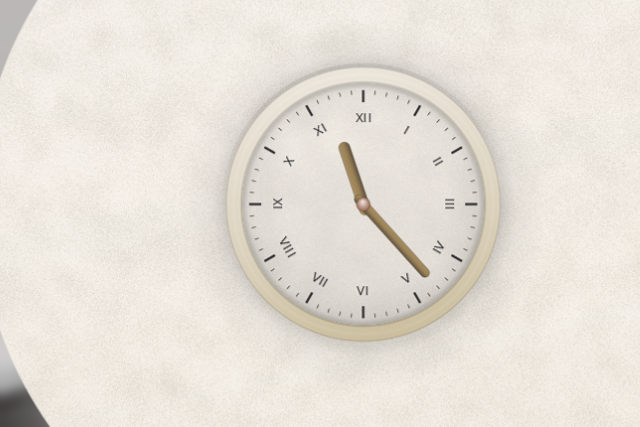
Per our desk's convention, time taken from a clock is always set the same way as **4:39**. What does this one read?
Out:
**11:23**
